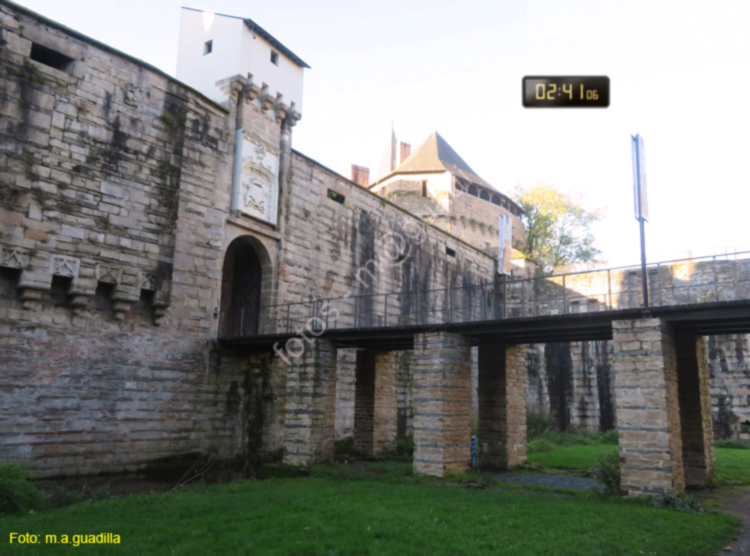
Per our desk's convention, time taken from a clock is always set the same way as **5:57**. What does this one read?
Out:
**2:41**
